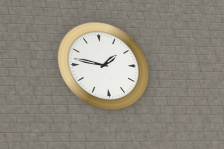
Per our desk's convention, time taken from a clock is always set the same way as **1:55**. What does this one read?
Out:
**1:47**
